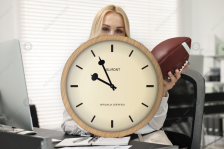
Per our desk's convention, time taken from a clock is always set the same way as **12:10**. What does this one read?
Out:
**9:56**
